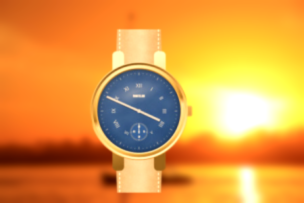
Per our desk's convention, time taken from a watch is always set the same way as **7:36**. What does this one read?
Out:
**3:49**
